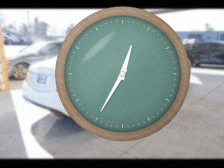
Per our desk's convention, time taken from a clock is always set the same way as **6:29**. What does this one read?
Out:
**12:35**
